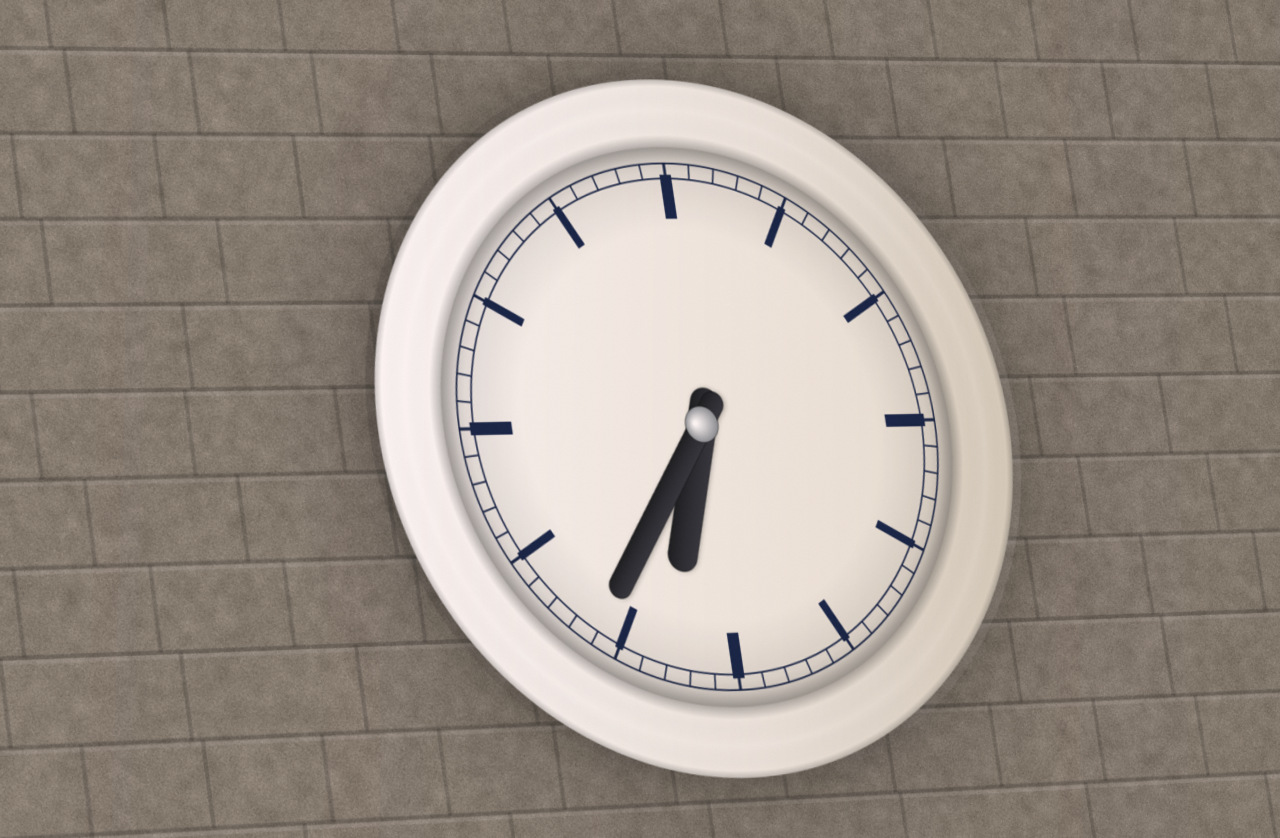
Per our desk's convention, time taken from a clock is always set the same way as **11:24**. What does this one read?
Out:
**6:36**
